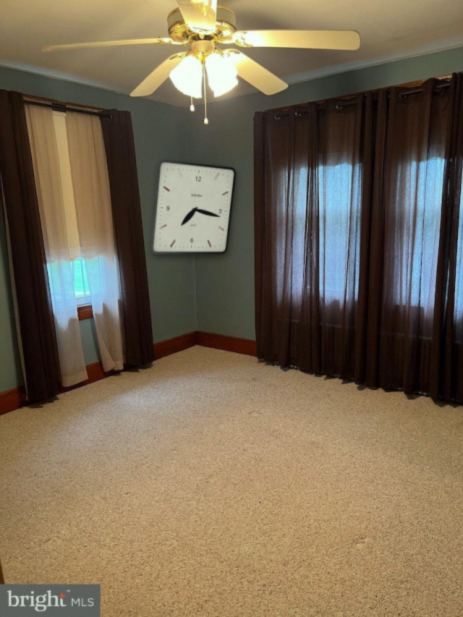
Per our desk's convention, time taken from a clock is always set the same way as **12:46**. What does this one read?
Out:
**7:17**
